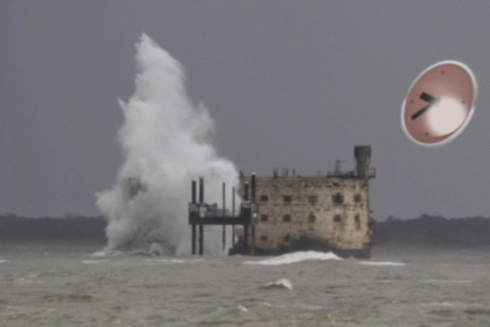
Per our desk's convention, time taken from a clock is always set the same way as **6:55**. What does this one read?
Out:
**9:39**
